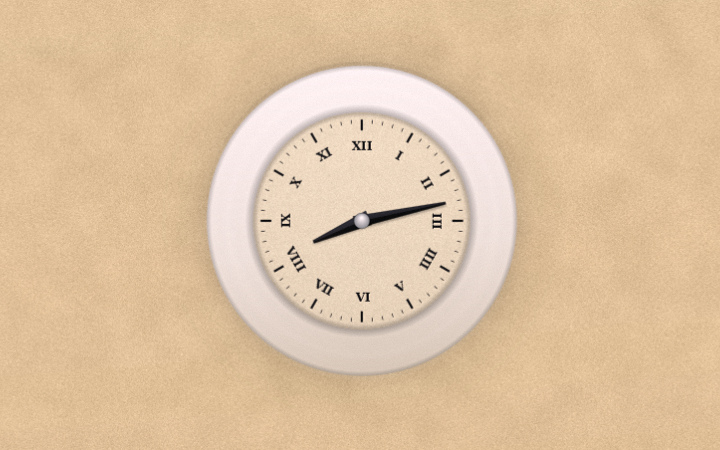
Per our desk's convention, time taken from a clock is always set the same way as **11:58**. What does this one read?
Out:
**8:13**
